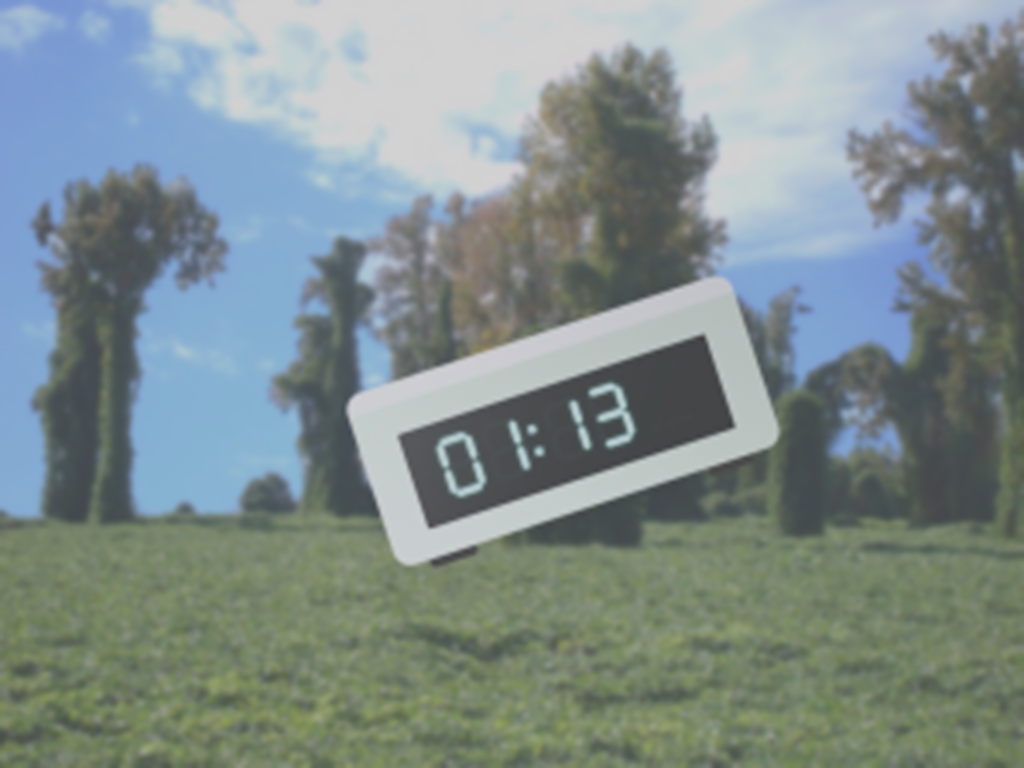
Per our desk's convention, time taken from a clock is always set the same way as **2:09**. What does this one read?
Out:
**1:13**
